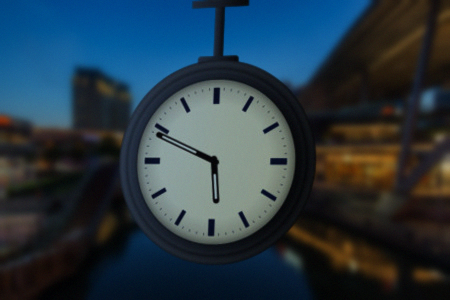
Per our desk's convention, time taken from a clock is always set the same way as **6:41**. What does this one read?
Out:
**5:49**
